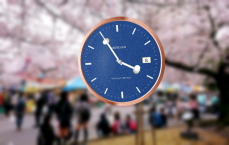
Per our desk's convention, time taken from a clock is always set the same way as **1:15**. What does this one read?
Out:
**3:55**
